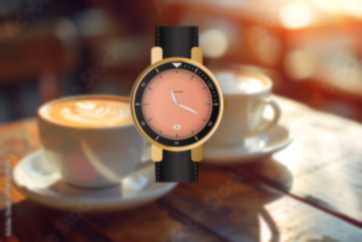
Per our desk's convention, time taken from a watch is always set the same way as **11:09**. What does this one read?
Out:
**11:19**
